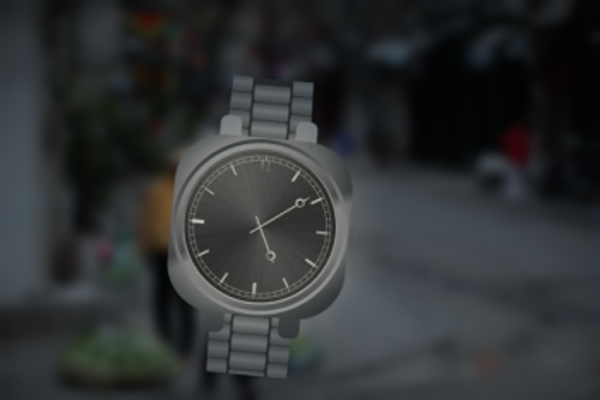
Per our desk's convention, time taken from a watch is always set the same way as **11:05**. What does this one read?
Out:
**5:09**
